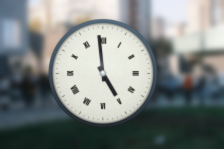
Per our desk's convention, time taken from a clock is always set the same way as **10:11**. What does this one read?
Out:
**4:59**
